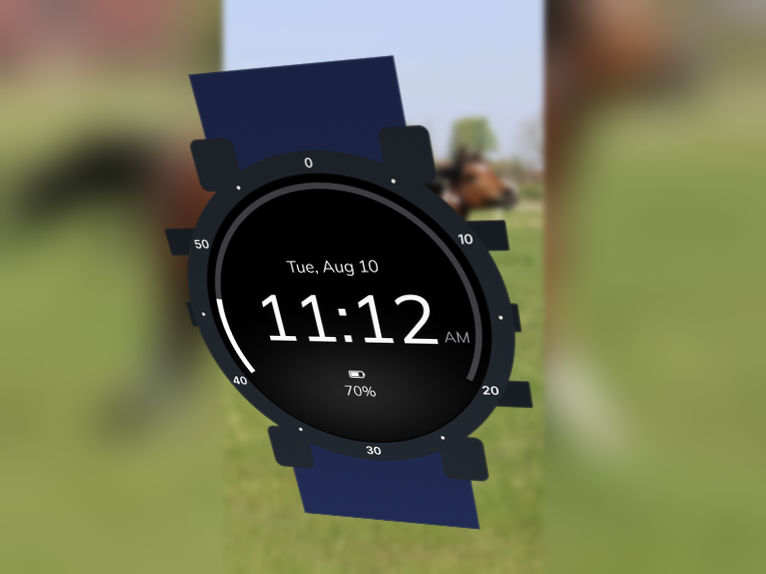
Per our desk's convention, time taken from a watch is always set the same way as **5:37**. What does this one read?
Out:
**11:12**
